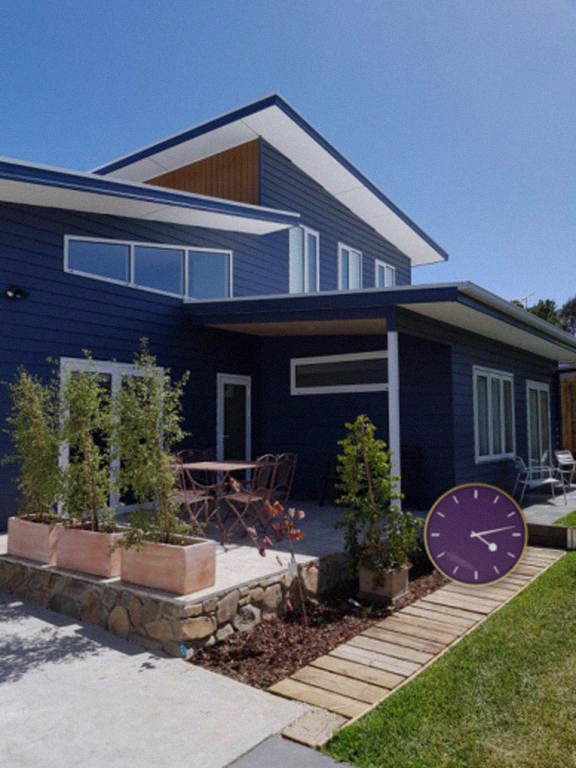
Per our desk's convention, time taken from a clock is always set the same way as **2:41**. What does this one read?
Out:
**4:13**
